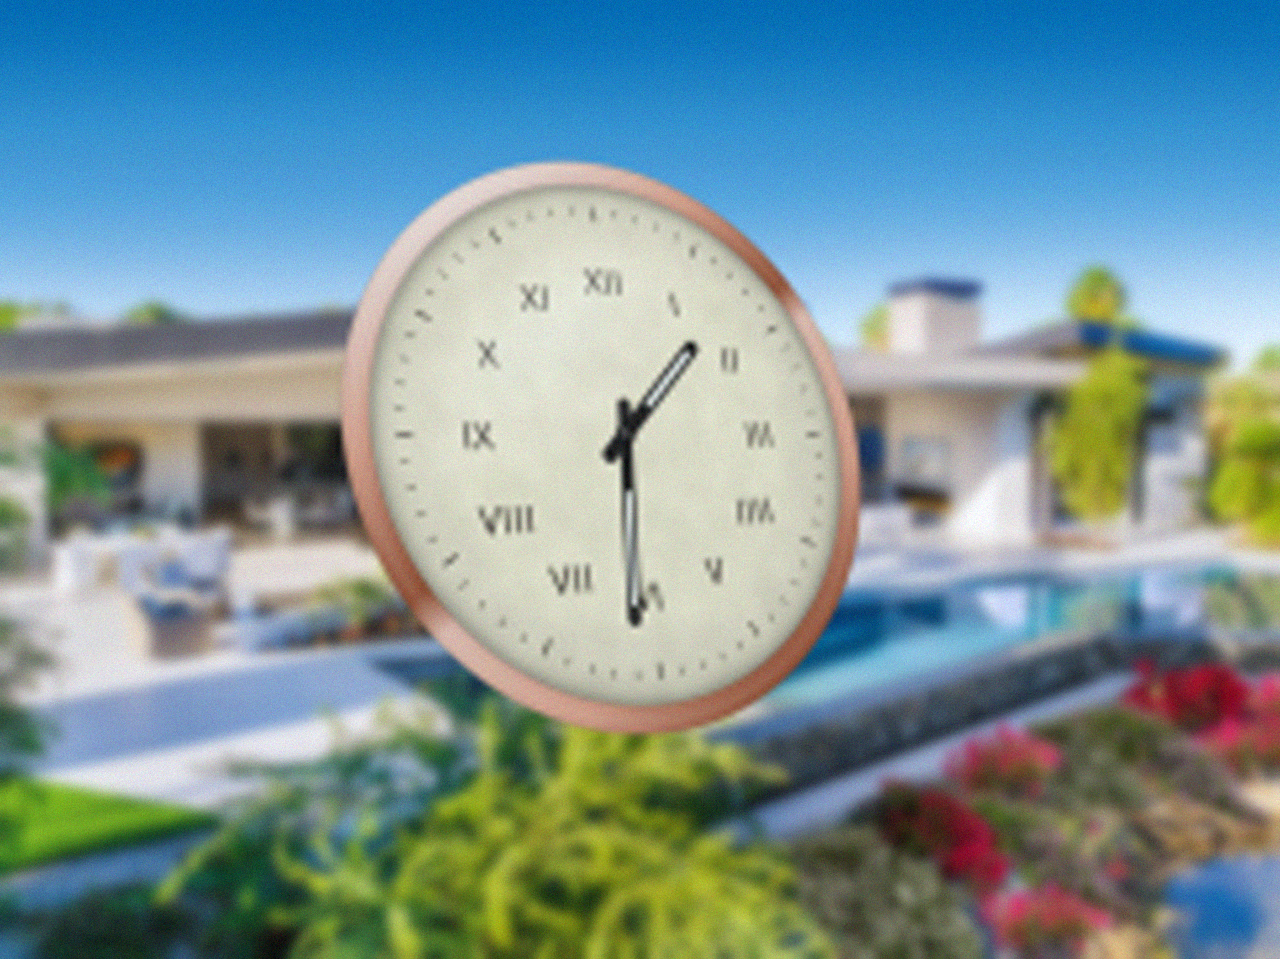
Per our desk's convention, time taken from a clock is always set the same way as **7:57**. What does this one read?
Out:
**1:31**
